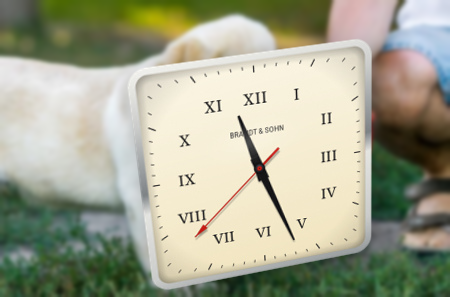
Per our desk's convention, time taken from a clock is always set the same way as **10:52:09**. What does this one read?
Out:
**11:26:38**
